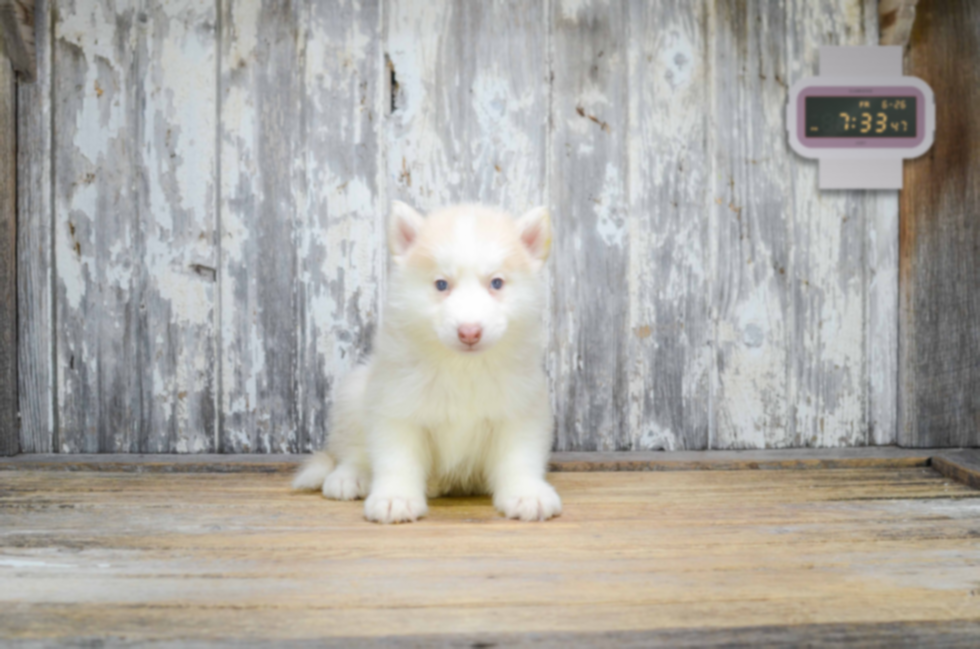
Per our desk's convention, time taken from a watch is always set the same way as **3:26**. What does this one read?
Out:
**7:33**
